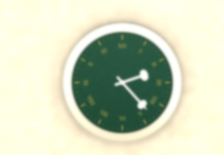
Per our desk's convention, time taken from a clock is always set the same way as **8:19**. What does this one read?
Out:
**2:23**
